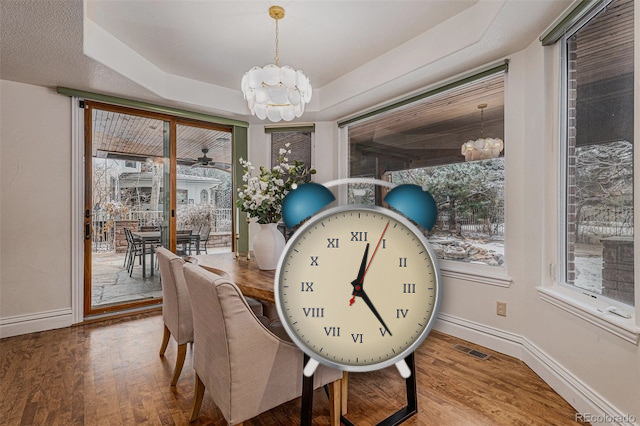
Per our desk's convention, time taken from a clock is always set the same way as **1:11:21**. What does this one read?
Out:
**12:24:04**
